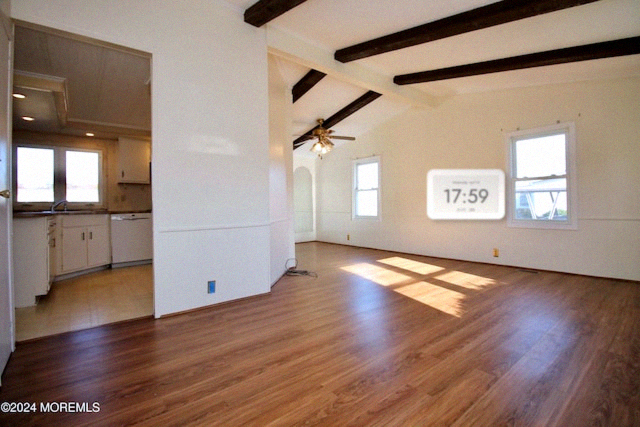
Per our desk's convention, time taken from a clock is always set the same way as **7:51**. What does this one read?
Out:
**17:59**
